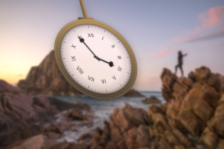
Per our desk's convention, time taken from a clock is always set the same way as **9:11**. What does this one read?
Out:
**3:55**
